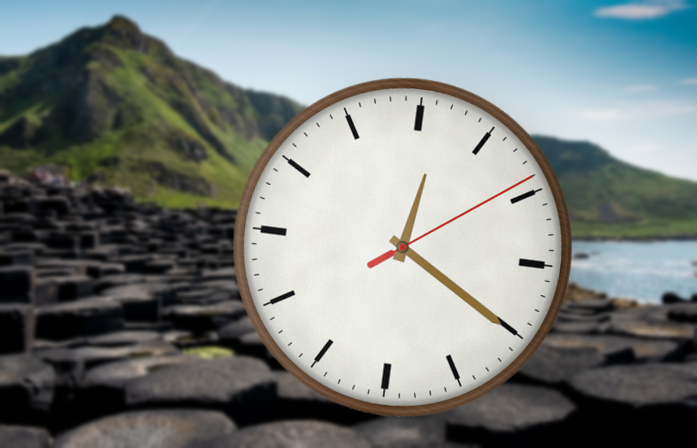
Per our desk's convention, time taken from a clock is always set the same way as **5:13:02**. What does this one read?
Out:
**12:20:09**
